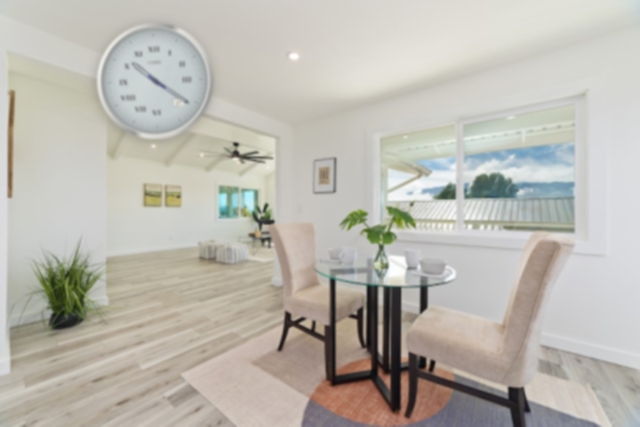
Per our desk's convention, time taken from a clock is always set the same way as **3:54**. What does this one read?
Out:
**10:21**
